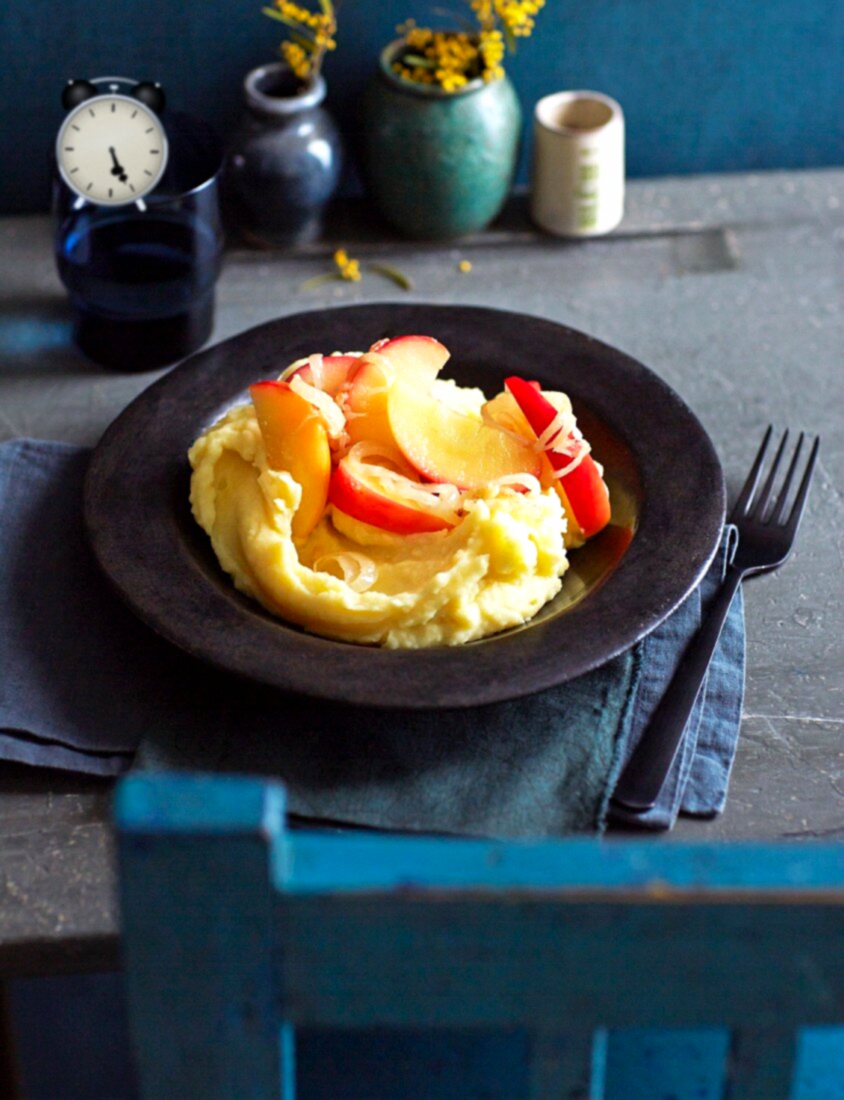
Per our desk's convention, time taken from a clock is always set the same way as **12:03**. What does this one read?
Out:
**5:26**
